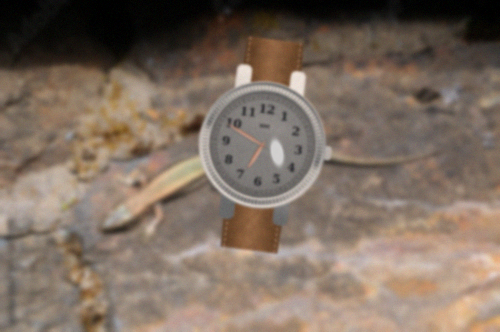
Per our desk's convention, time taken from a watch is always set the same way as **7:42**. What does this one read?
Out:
**6:49**
